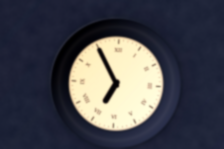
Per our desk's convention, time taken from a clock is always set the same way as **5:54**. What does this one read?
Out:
**6:55**
